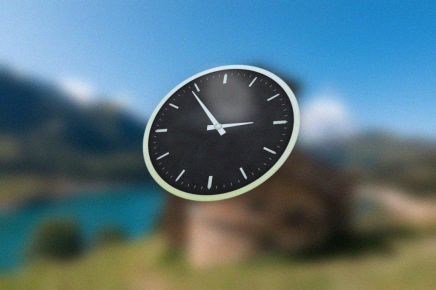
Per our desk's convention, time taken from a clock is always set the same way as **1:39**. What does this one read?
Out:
**2:54**
